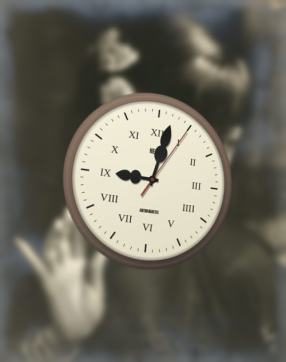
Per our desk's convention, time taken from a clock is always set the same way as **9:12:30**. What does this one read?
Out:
**9:02:05**
